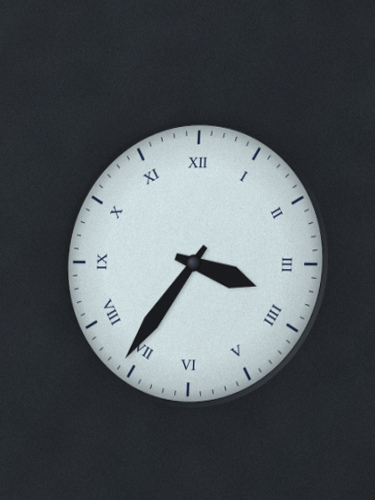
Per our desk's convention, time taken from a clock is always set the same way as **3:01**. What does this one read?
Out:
**3:36**
